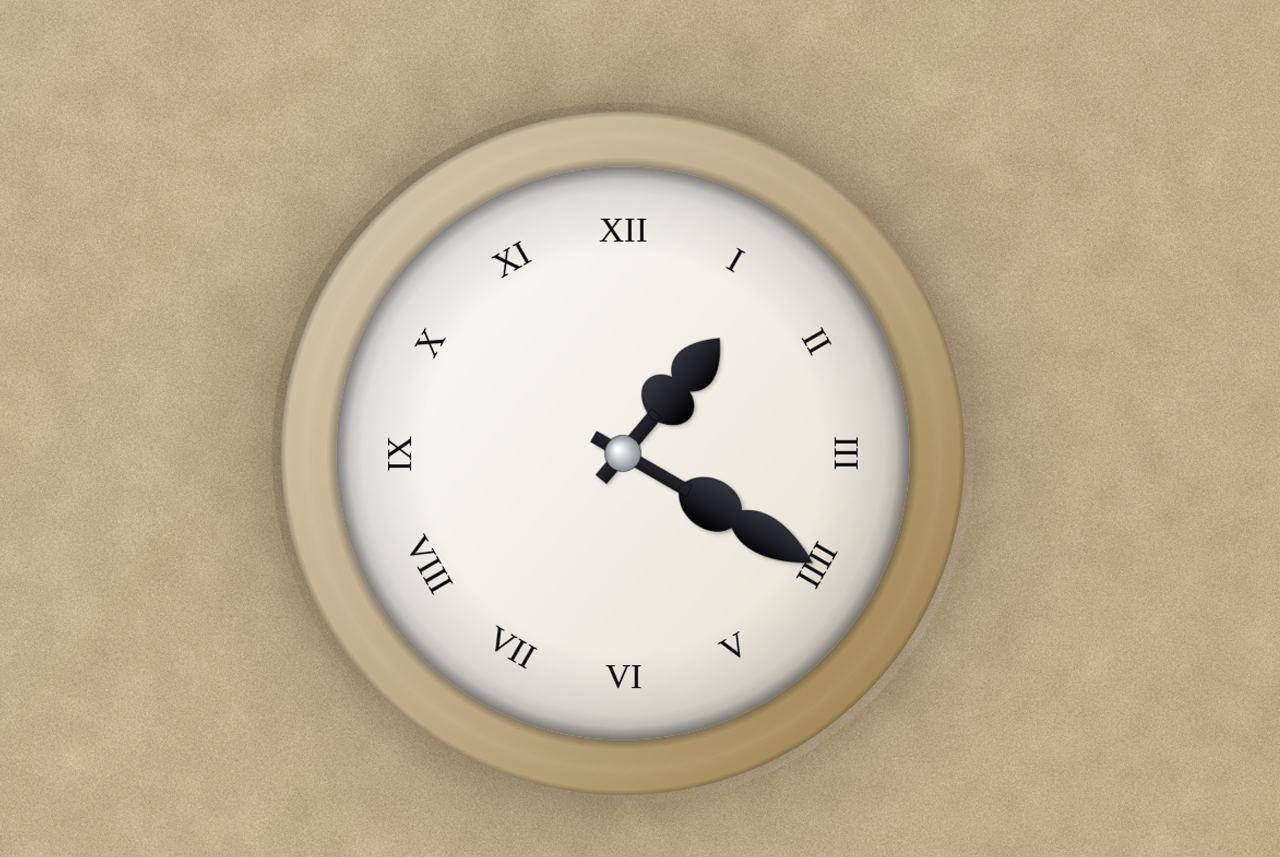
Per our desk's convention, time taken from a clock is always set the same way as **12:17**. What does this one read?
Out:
**1:20**
